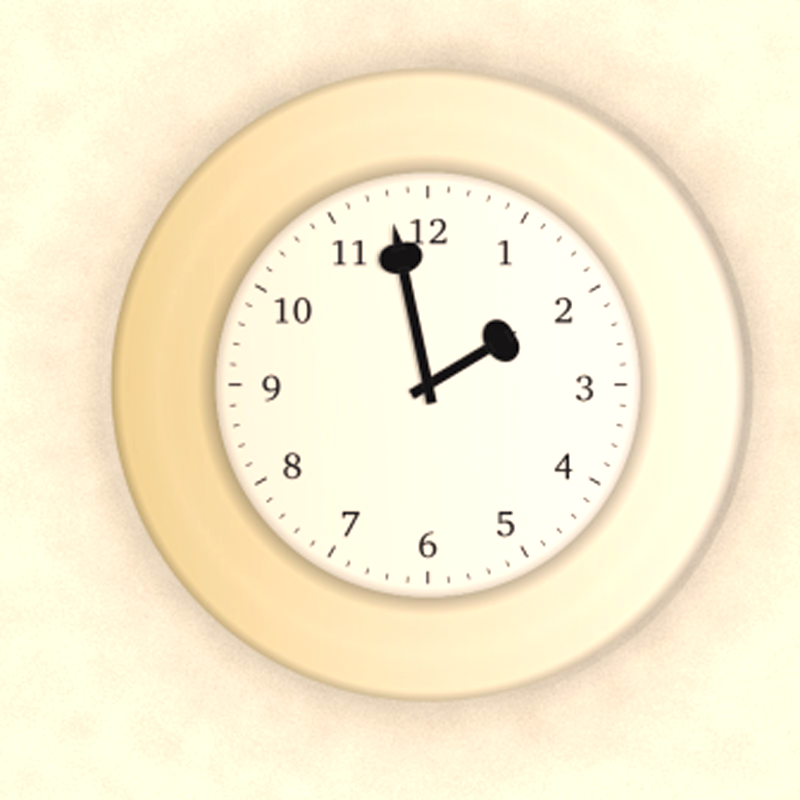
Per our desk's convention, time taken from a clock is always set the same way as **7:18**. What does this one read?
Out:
**1:58**
